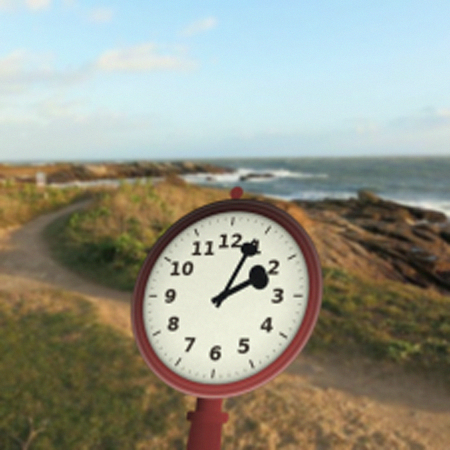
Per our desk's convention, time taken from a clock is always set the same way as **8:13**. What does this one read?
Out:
**2:04**
